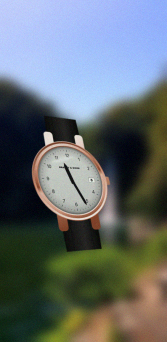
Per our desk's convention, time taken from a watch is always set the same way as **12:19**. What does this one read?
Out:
**11:26**
